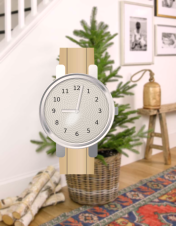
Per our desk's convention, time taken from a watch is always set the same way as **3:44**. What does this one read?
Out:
**9:02**
